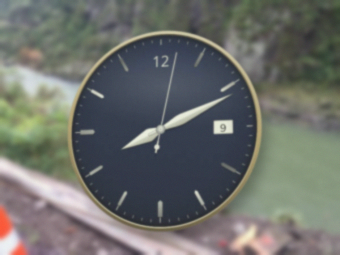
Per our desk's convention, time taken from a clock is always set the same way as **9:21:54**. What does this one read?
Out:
**8:11:02**
